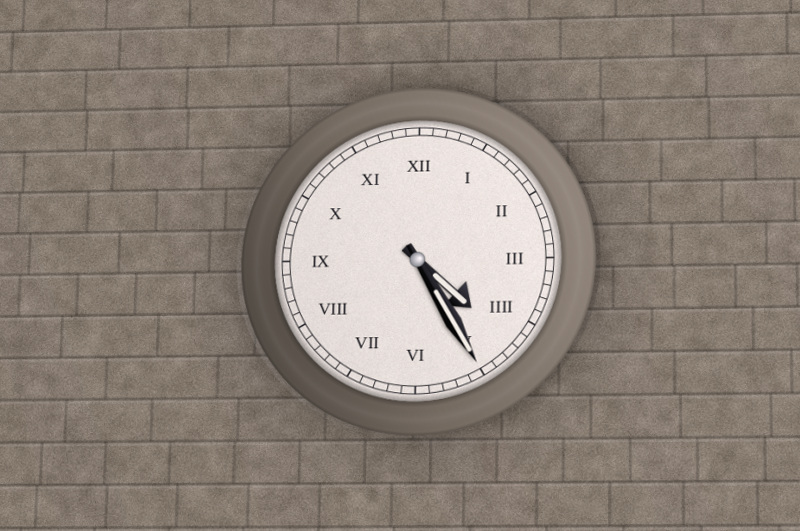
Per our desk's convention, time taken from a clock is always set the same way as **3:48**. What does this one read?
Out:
**4:25**
